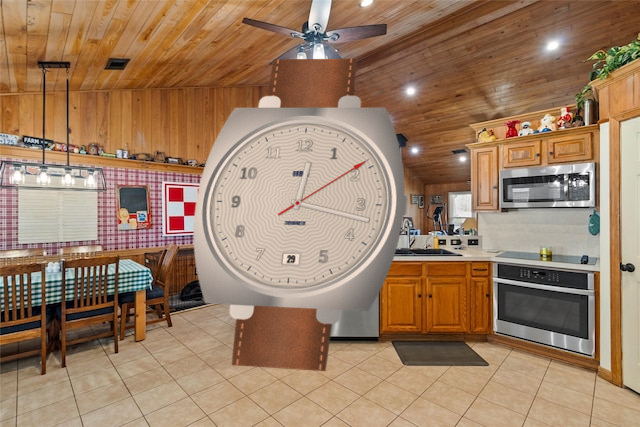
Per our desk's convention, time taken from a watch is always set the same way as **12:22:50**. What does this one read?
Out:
**12:17:09**
